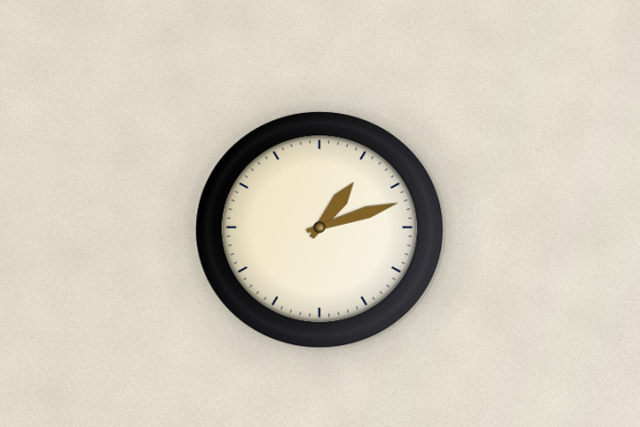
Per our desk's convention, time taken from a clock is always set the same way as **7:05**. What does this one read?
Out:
**1:12**
